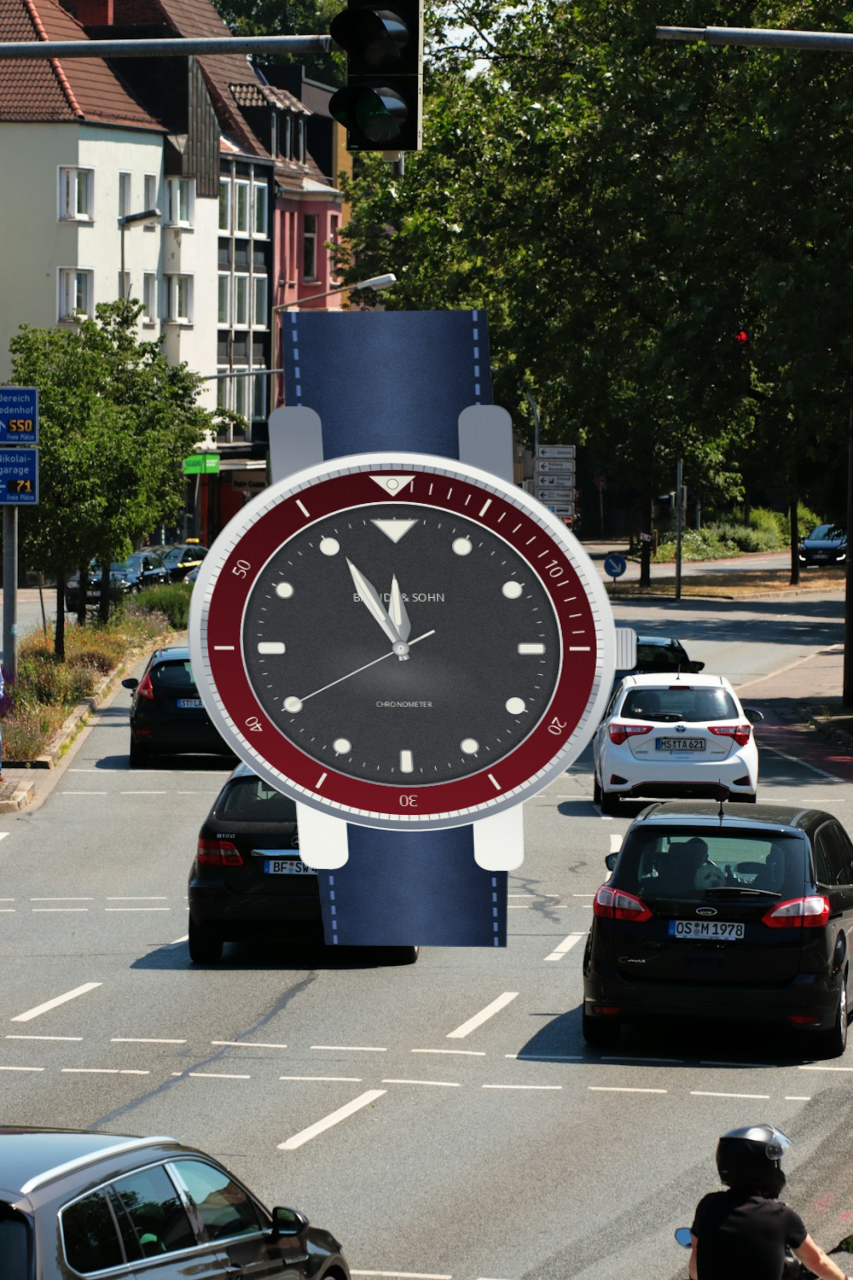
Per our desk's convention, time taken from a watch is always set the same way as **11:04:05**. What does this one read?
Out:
**11:55:40**
